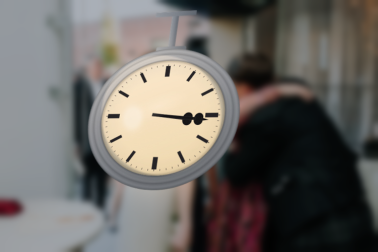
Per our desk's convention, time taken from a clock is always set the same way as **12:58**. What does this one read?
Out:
**3:16**
